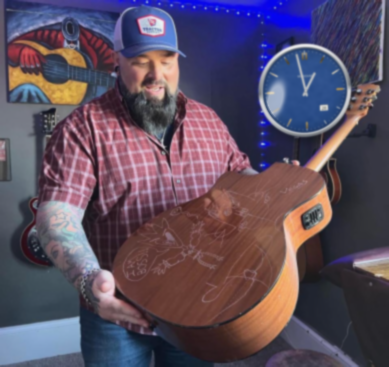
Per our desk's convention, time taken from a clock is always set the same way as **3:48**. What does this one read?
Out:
**12:58**
